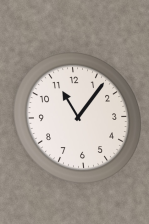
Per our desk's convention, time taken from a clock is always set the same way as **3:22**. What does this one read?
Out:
**11:07**
